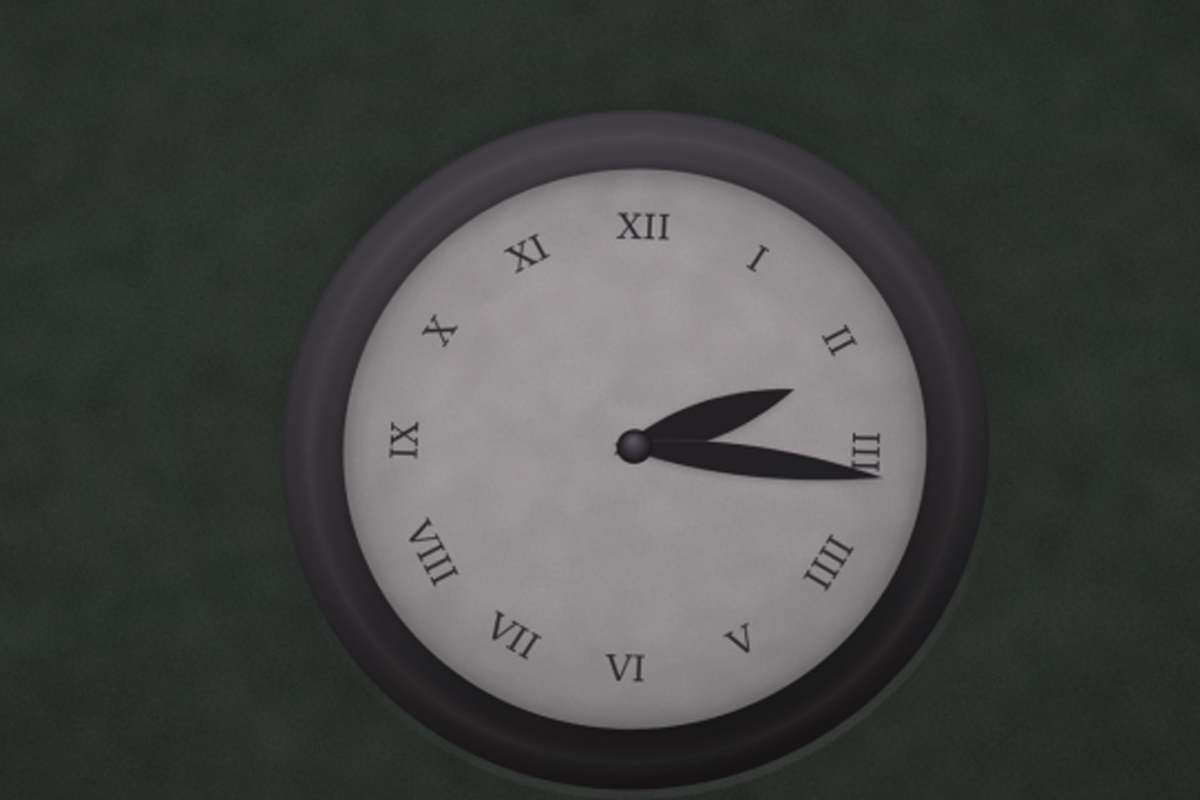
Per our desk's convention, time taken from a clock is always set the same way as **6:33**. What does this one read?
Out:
**2:16**
